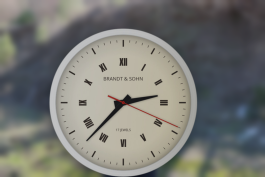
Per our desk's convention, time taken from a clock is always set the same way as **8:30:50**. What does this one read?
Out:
**2:37:19**
